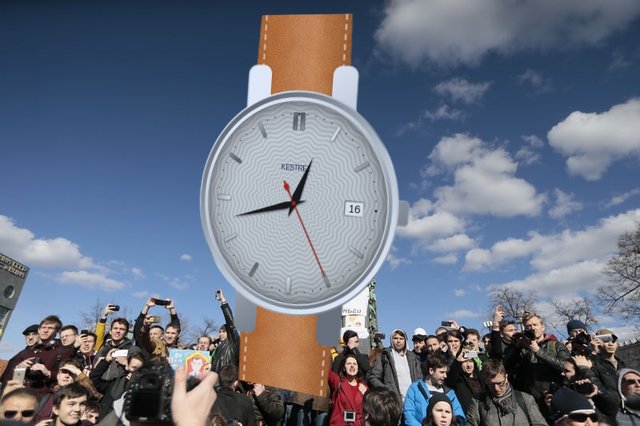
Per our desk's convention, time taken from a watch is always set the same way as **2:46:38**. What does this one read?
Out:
**12:42:25**
